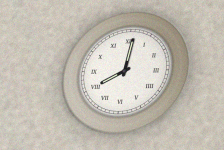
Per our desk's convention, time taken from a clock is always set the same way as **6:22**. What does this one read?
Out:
**8:01**
